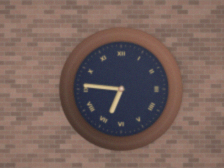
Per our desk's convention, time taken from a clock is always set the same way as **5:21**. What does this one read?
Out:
**6:46**
